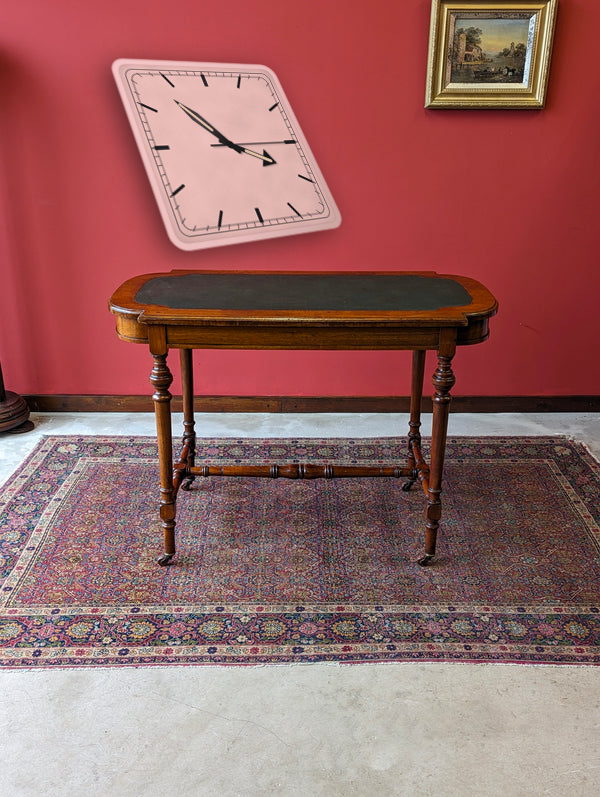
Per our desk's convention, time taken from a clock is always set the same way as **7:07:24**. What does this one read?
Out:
**3:53:15**
